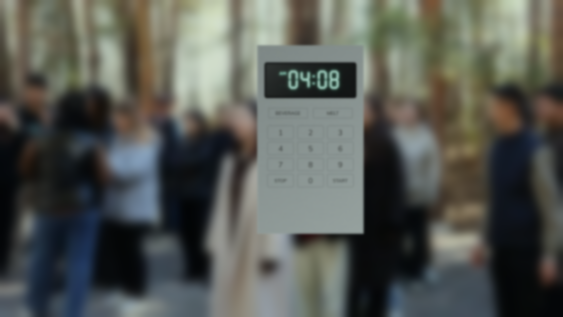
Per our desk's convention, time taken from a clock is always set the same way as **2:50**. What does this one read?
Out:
**4:08**
